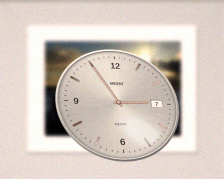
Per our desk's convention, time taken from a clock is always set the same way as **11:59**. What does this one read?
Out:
**2:55**
